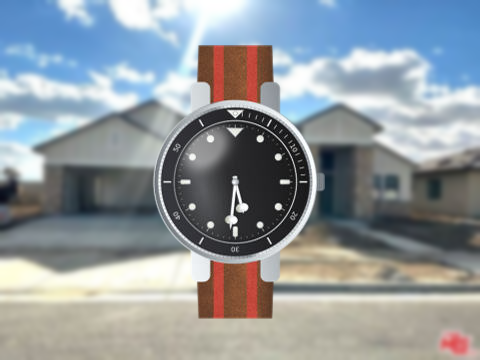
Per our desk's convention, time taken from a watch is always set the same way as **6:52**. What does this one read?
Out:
**5:31**
